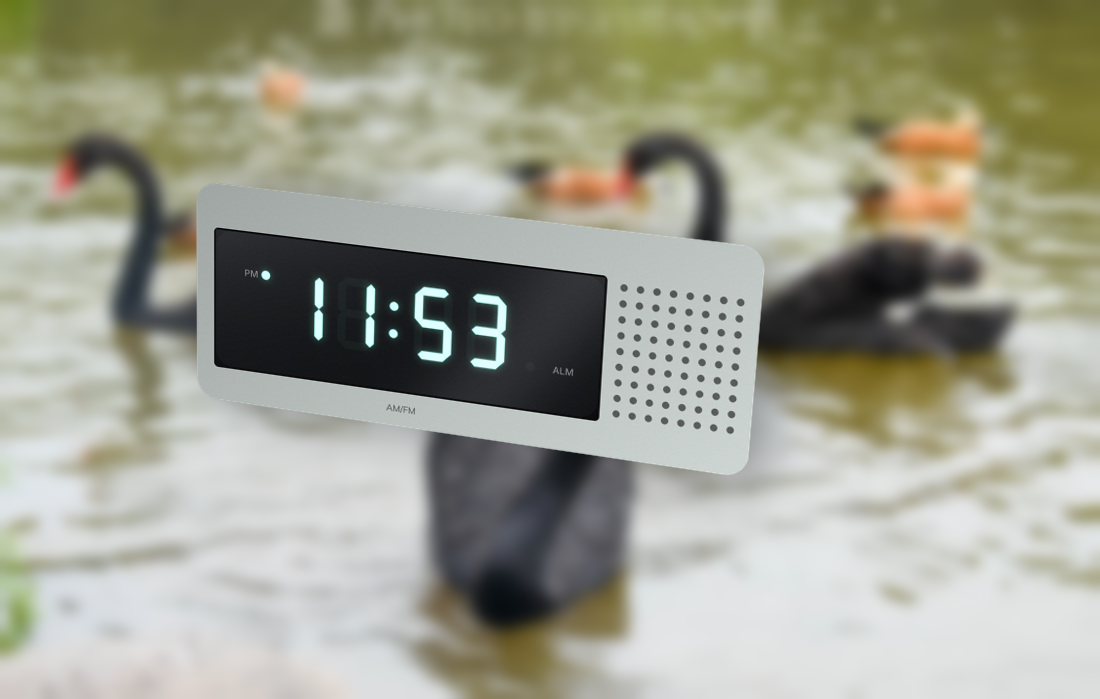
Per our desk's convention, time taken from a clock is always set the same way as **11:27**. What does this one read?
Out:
**11:53**
